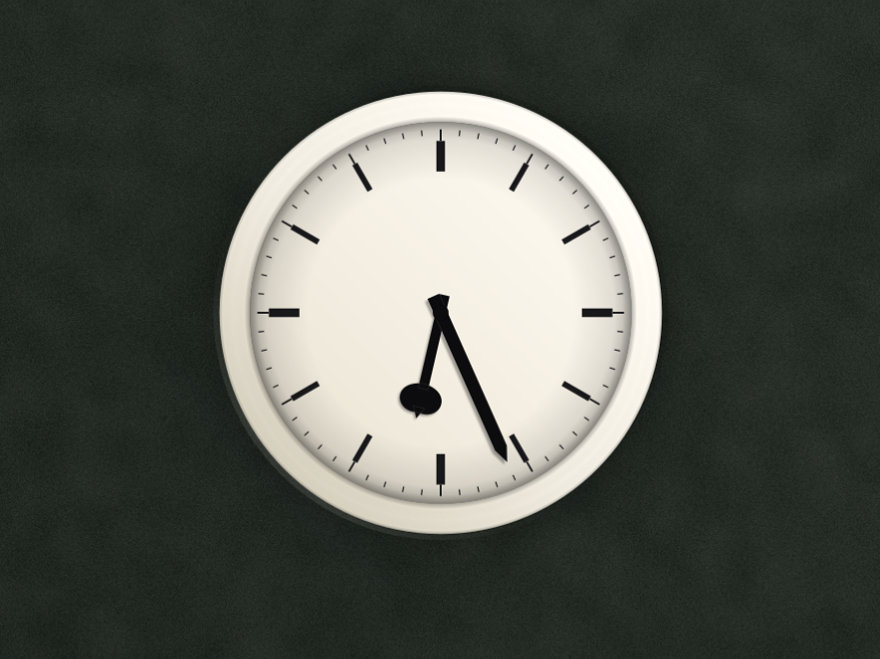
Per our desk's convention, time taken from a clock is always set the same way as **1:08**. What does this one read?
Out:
**6:26**
